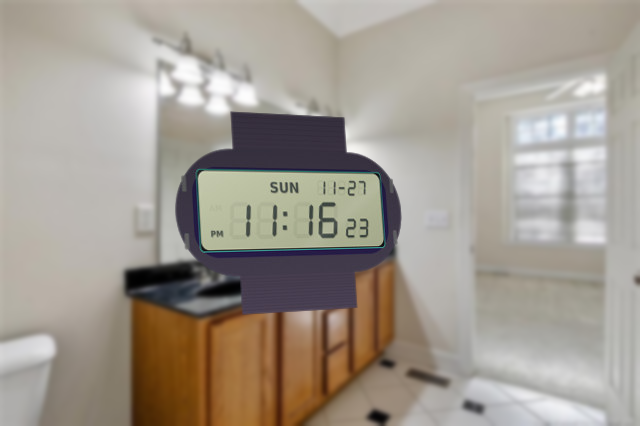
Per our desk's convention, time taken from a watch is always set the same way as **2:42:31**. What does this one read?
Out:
**11:16:23**
